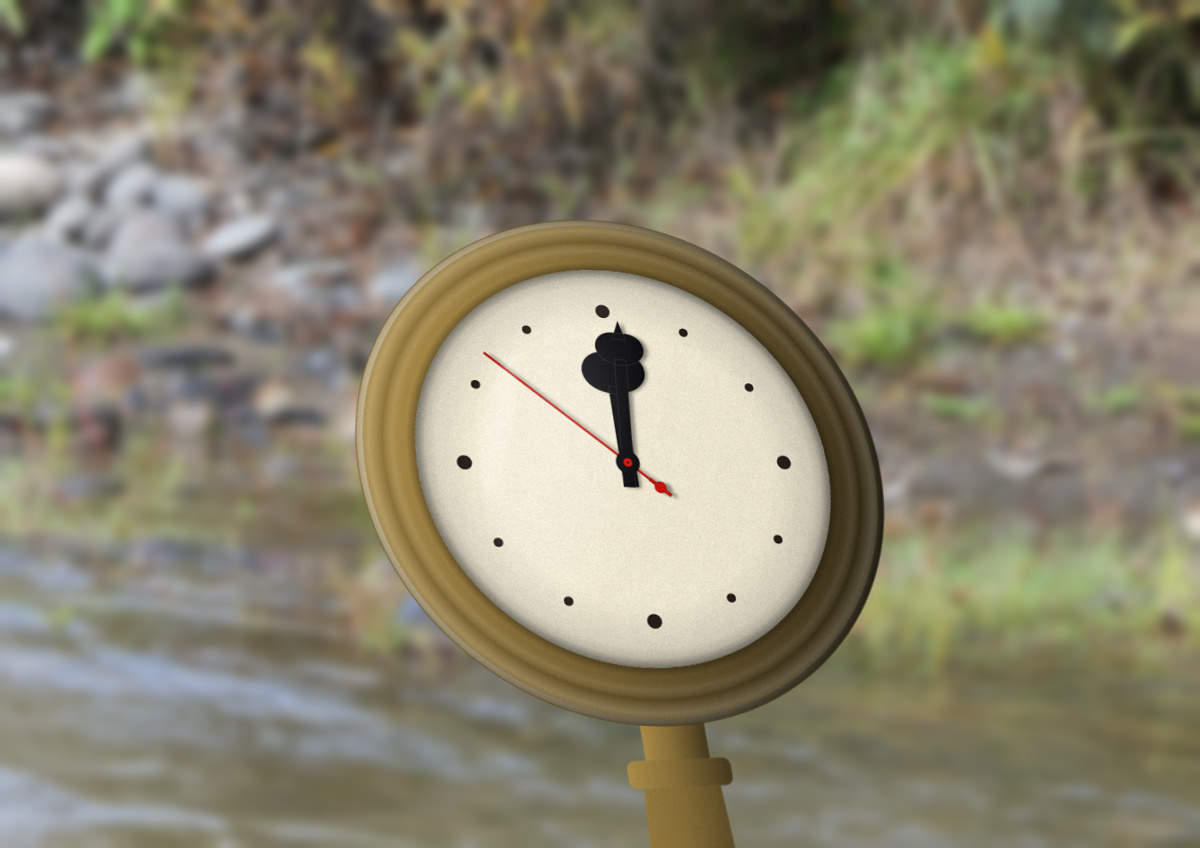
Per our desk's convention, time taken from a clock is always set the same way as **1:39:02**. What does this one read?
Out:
**12:00:52**
